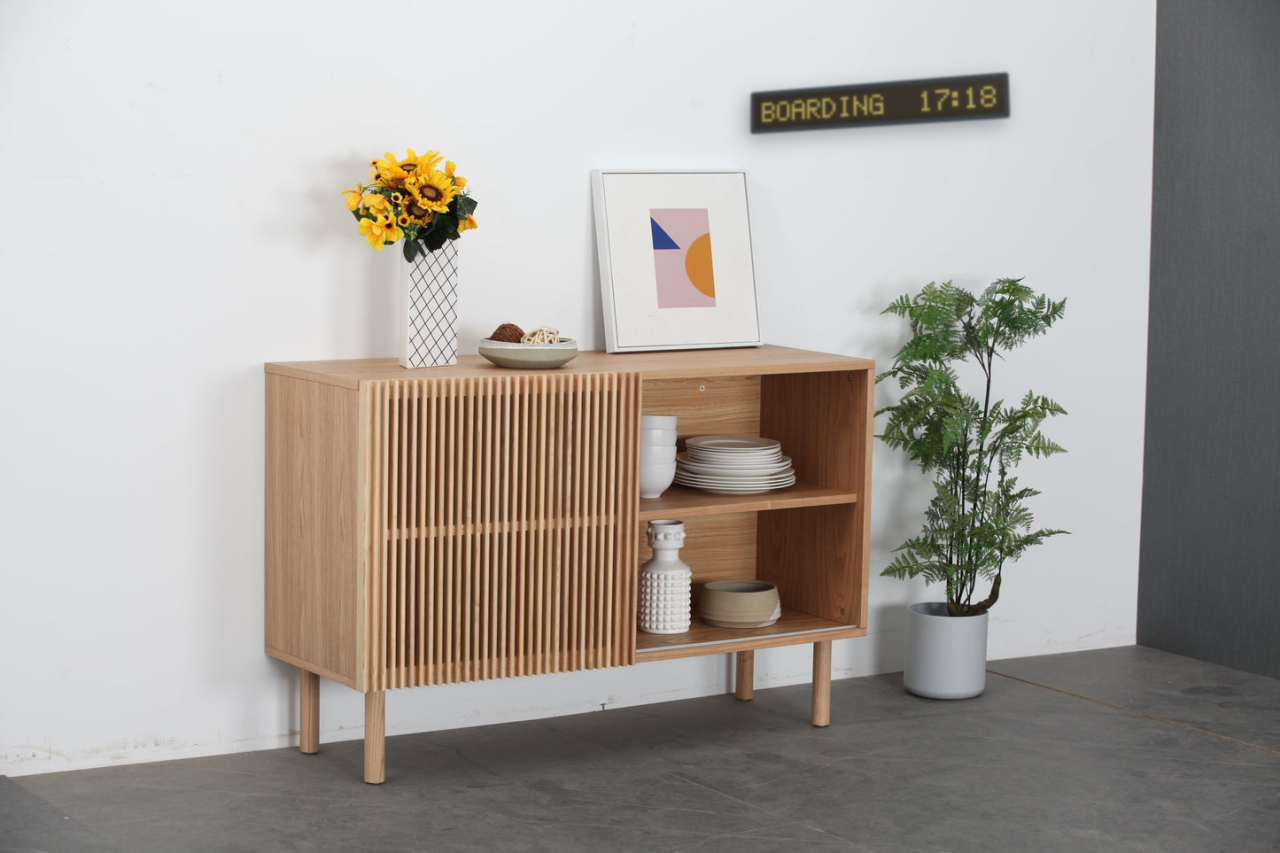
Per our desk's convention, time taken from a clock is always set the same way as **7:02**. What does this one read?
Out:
**17:18**
